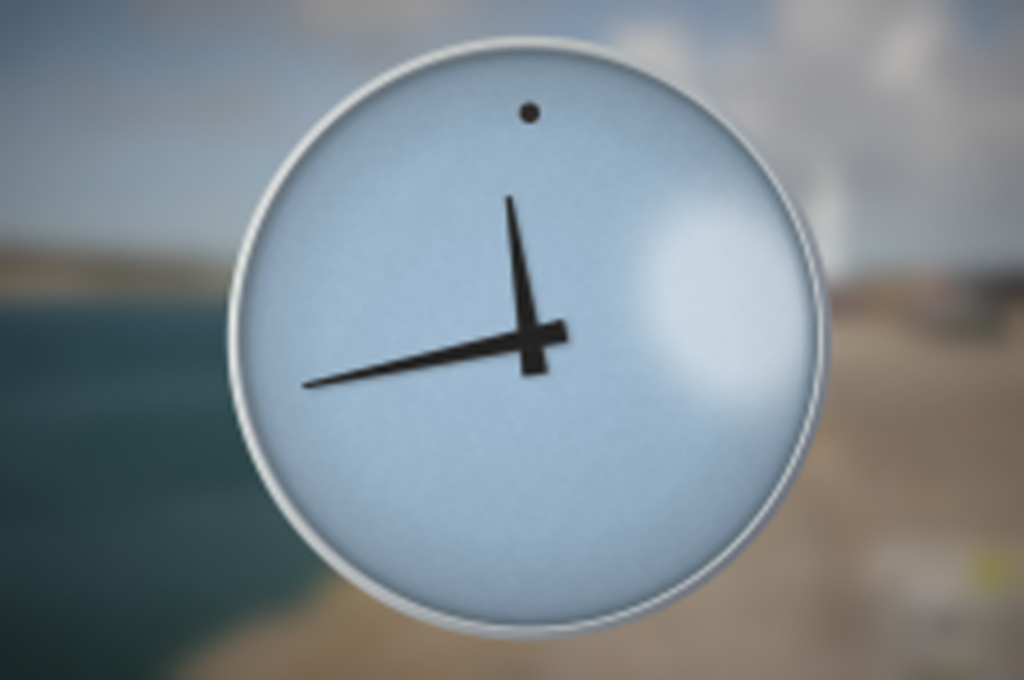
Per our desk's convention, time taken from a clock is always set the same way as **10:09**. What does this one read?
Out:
**11:43**
